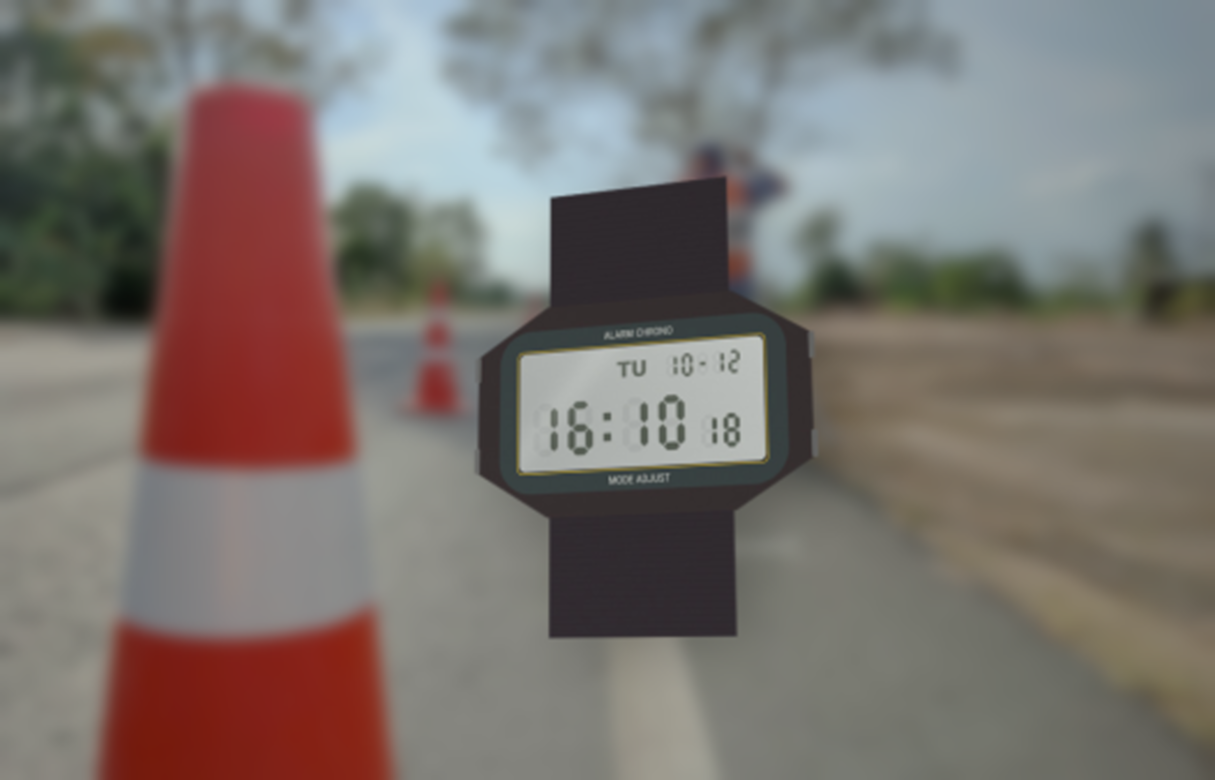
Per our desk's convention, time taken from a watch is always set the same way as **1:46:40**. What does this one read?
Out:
**16:10:18**
